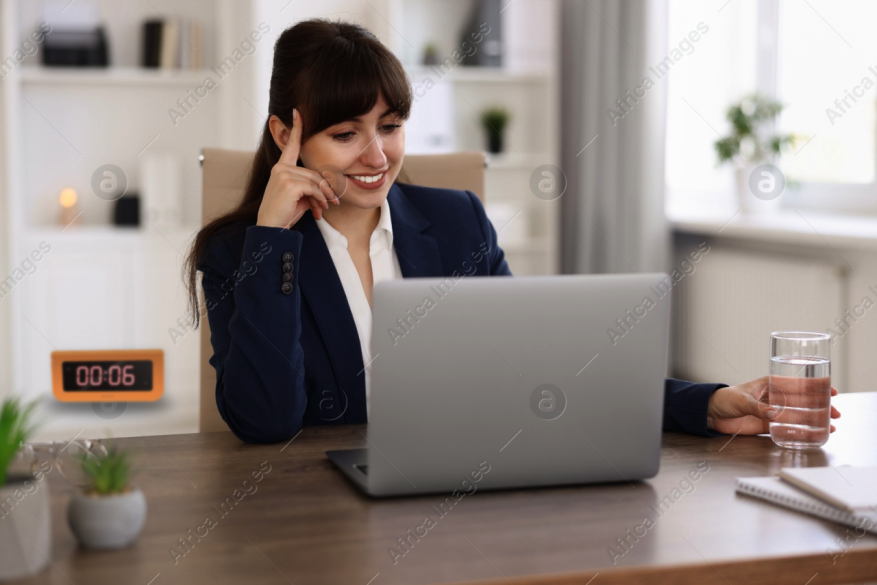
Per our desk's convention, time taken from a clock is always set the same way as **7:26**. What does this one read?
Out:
**0:06**
